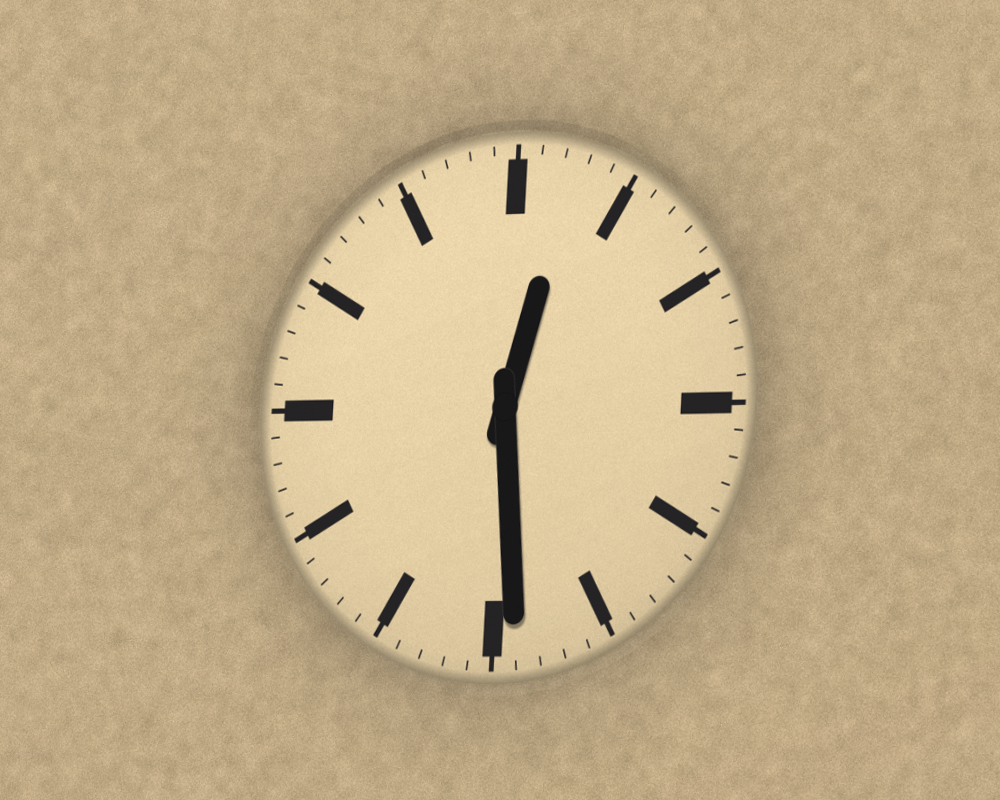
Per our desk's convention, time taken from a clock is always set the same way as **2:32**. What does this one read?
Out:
**12:29**
